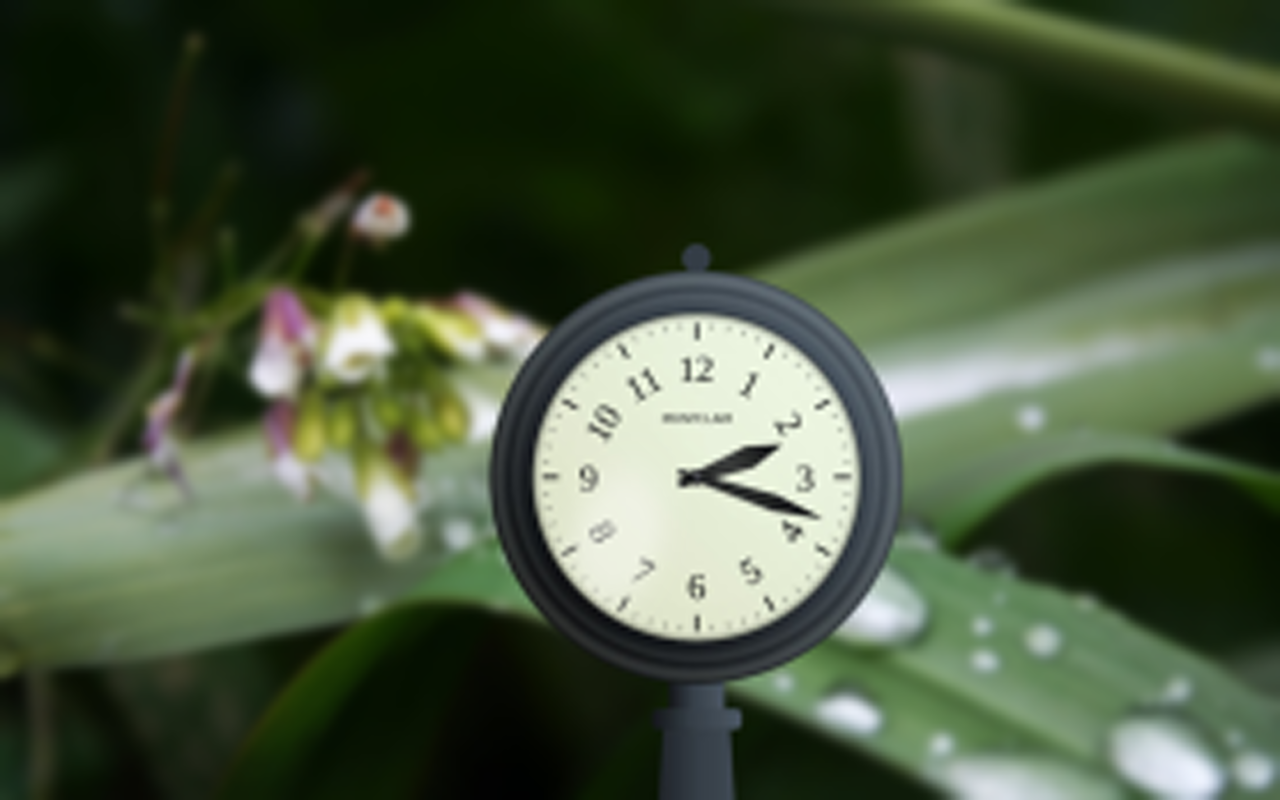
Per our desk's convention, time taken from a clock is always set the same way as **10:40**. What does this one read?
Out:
**2:18**
